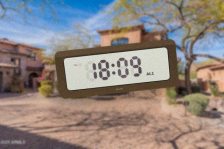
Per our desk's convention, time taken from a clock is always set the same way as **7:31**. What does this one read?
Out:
**18:09**
